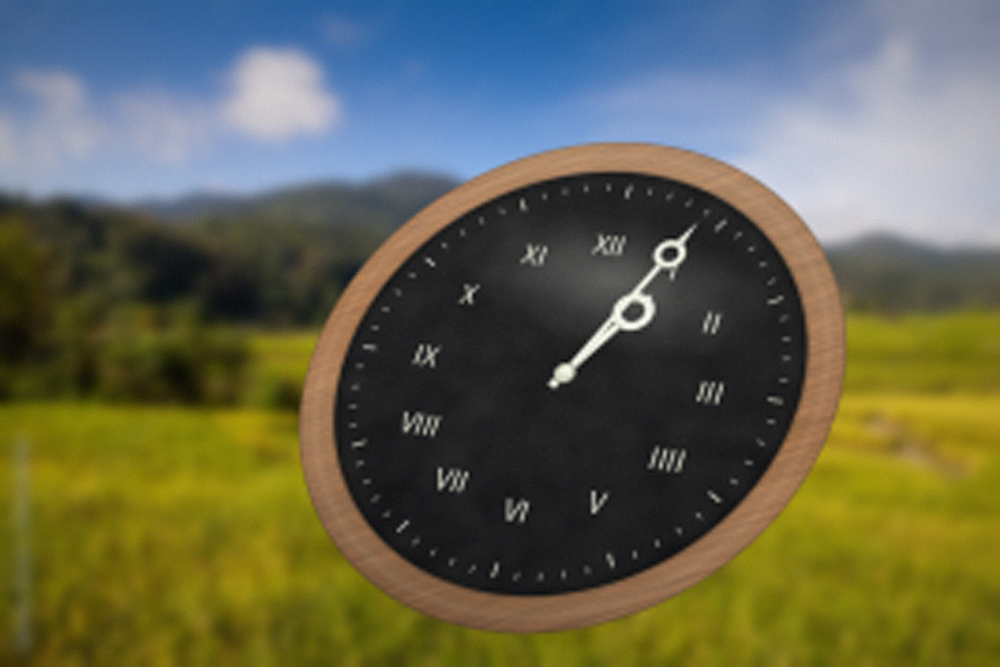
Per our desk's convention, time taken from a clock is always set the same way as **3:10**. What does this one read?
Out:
**1:04**
